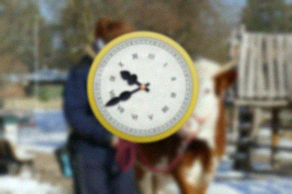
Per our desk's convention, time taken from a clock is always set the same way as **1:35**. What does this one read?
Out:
**9:38**
